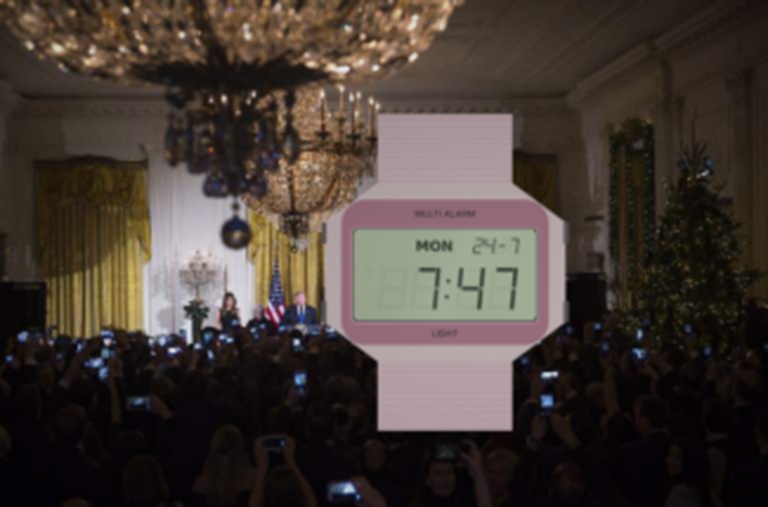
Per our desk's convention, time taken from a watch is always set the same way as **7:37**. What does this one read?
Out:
**7:47**
